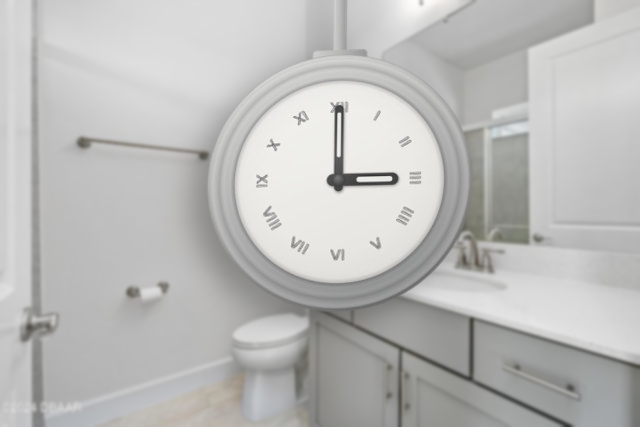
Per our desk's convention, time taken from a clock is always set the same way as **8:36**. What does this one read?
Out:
**3:00**
